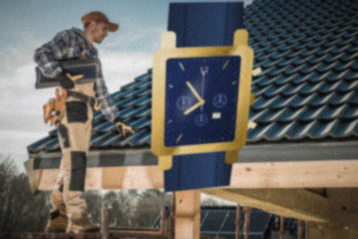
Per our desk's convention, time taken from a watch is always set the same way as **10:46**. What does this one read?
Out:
**7:54**
